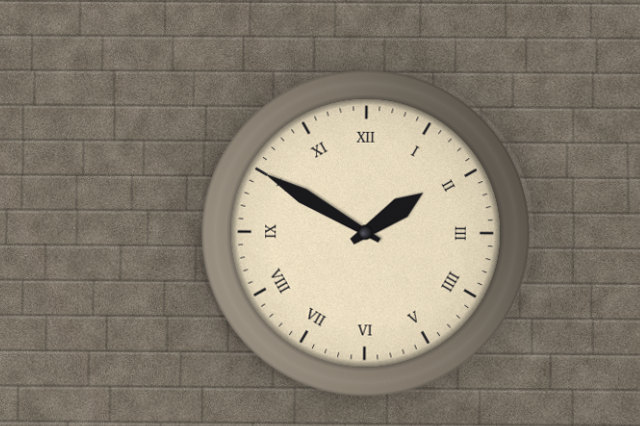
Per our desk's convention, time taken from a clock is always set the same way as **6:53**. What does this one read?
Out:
**1:50**
